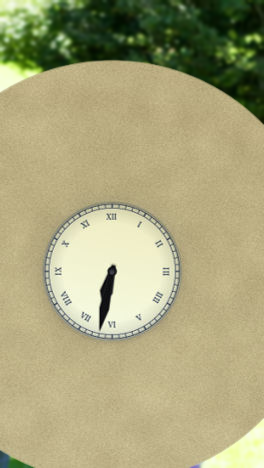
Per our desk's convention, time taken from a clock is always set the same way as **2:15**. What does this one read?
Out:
**6:32**
